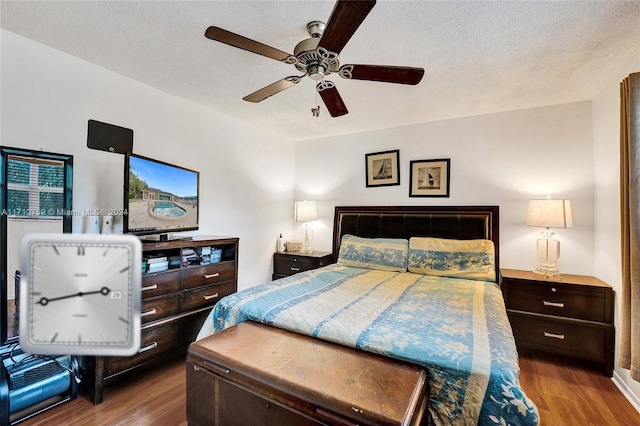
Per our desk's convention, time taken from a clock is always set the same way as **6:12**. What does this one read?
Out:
**2:43**
